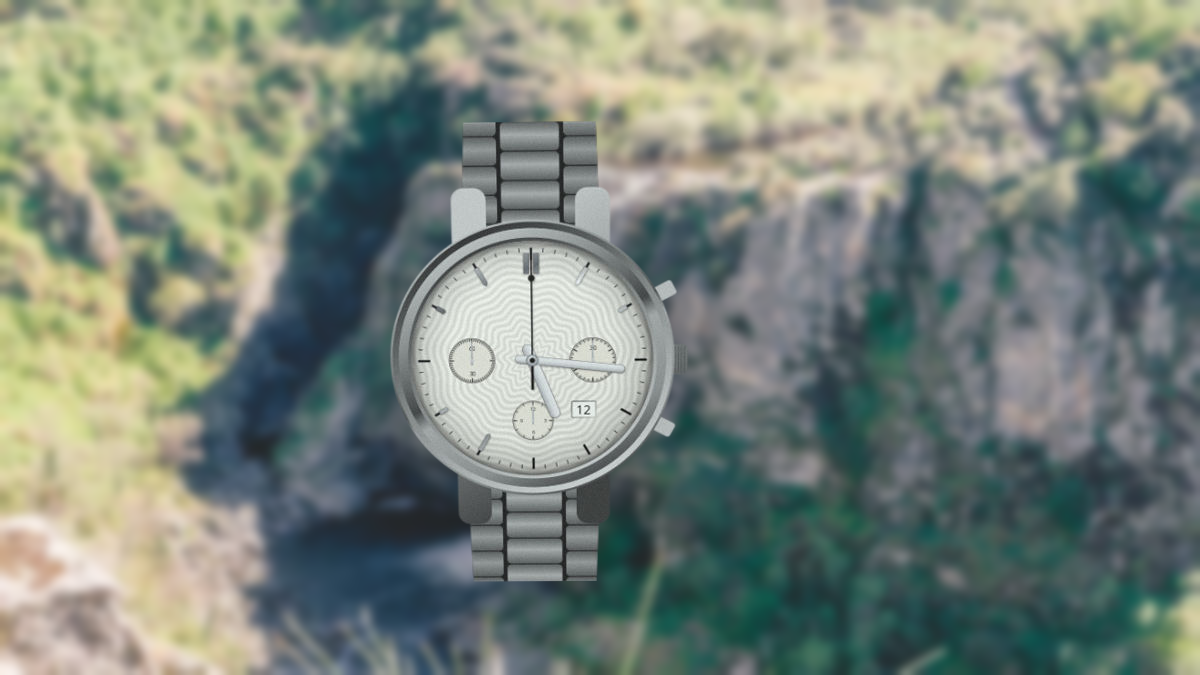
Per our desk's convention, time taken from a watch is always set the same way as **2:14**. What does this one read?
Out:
**5:16**
